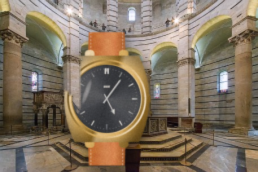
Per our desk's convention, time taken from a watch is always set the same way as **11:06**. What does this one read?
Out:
**5:06**
